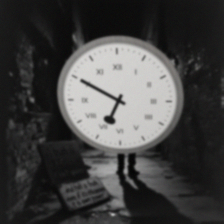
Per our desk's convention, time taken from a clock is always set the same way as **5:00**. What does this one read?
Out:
**6:50**
